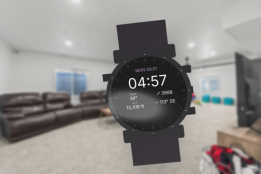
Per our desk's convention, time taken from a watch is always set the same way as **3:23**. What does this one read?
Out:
**4:57**
